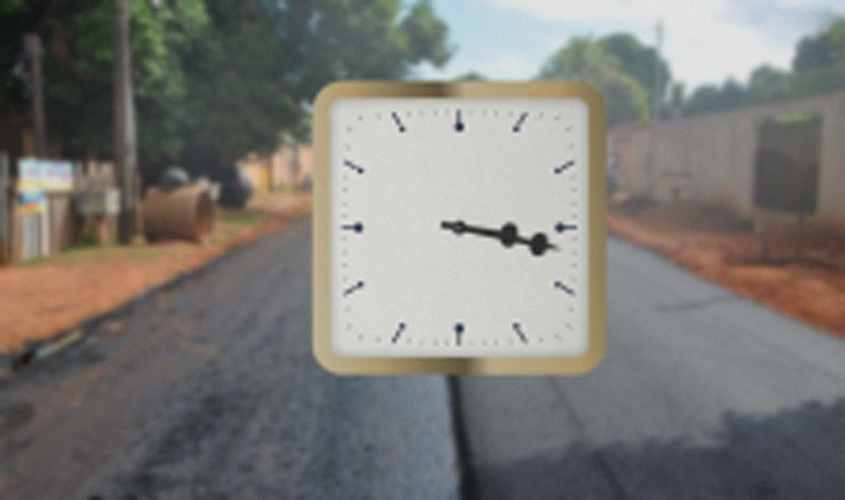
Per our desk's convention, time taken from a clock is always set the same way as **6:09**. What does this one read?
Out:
**3:17**
